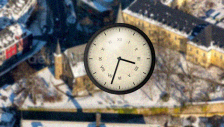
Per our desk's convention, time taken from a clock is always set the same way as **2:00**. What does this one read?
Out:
**3:33**
